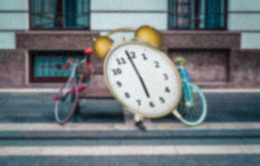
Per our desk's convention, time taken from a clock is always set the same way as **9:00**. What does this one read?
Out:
**5:59**
